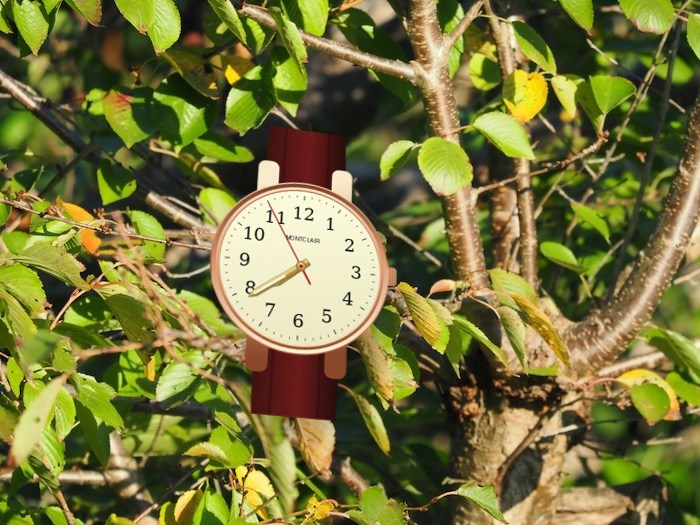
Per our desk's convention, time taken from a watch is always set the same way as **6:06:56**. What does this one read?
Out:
**7:38:55**
